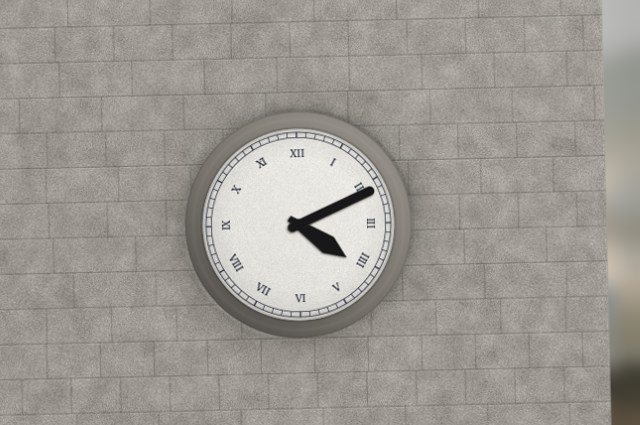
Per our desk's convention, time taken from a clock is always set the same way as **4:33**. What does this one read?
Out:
**4:11**
